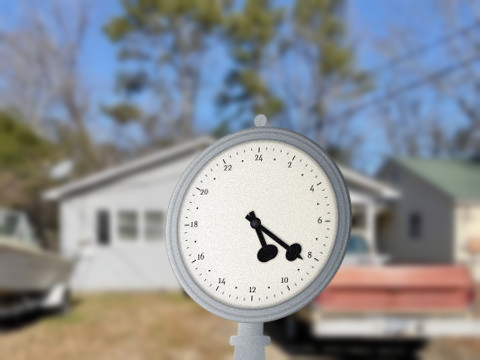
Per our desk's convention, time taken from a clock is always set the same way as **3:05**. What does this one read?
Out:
**10:21**
